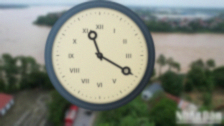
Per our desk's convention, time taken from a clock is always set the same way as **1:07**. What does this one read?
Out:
**11:20**
